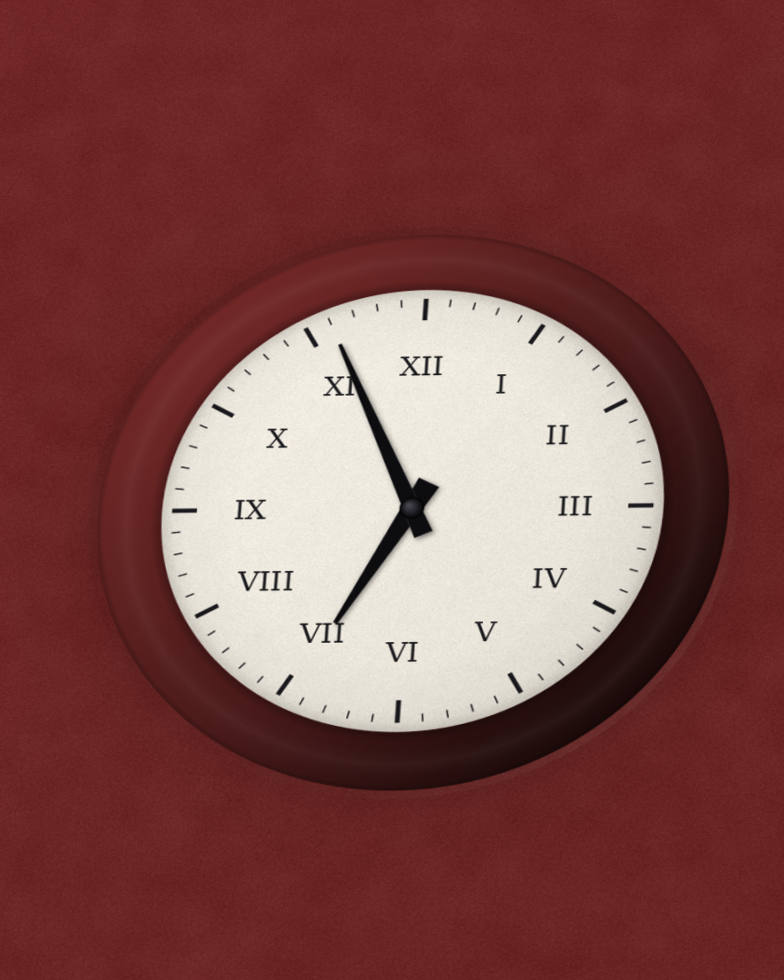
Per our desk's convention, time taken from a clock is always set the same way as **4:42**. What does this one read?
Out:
**6:56**
